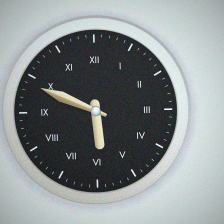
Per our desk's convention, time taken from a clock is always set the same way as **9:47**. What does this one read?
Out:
**5:49**
